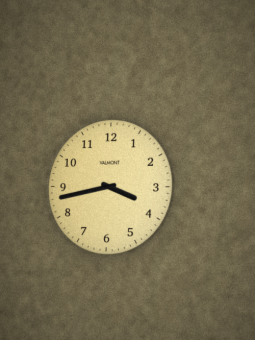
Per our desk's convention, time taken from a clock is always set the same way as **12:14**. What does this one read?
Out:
**3:43**
